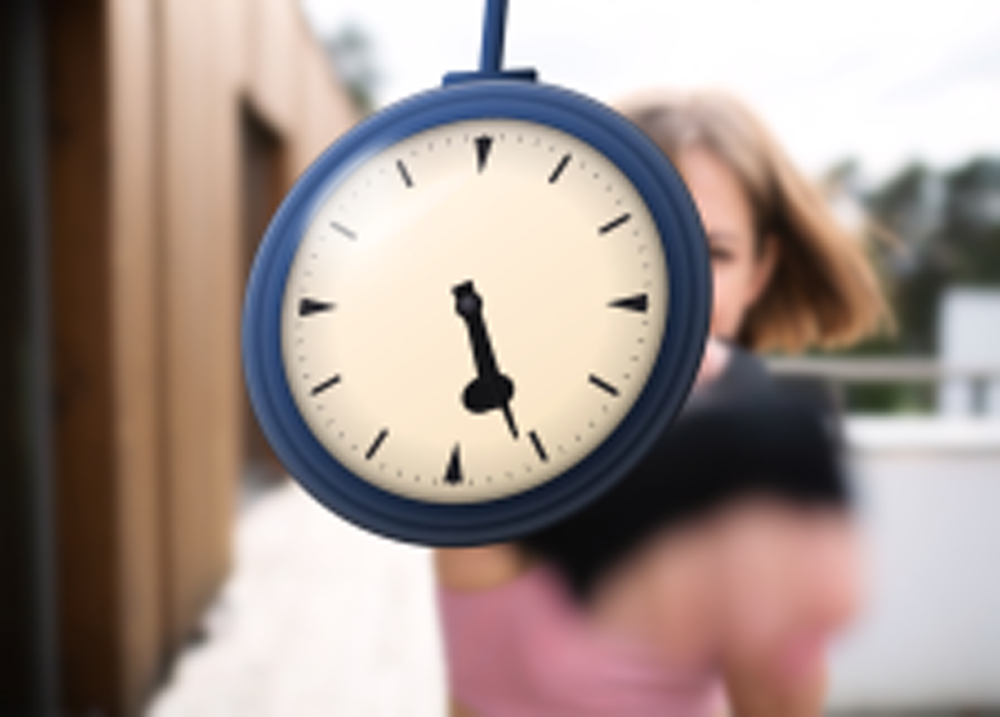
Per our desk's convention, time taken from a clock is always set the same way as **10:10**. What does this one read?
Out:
**5:26**
